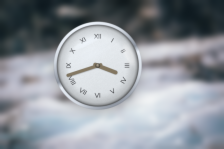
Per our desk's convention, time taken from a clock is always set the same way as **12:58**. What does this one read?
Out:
**3:42**
